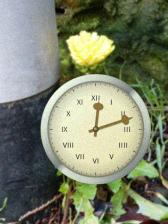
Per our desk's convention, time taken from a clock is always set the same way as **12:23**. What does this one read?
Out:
**12:12**
